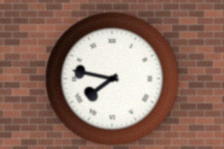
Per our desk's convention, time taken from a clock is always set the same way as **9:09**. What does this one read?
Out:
**7:47**
